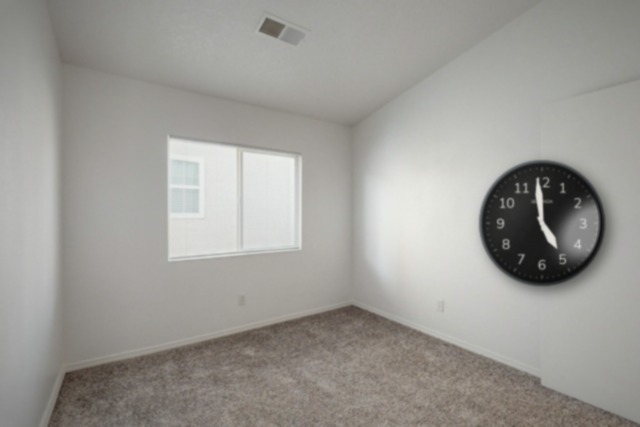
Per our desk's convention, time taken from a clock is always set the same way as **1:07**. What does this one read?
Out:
**4:59**
